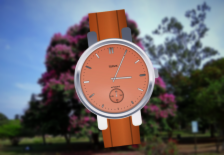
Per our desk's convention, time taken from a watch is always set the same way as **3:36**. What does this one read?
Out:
**3:05**
